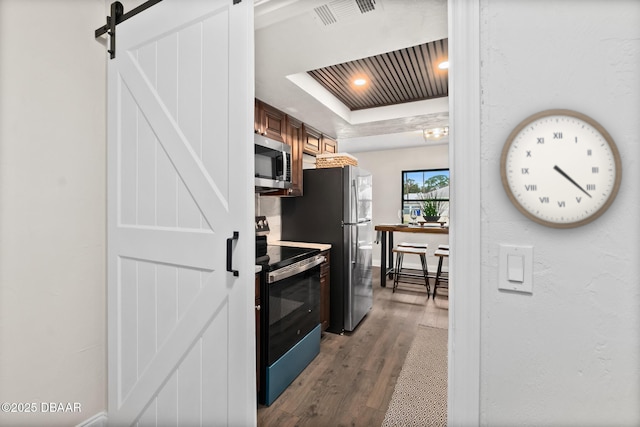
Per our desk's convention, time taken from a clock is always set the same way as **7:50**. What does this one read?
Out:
**4:22**
